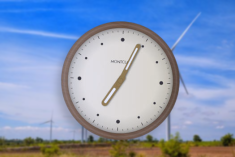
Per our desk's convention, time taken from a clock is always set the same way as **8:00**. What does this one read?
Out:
**7:04**
